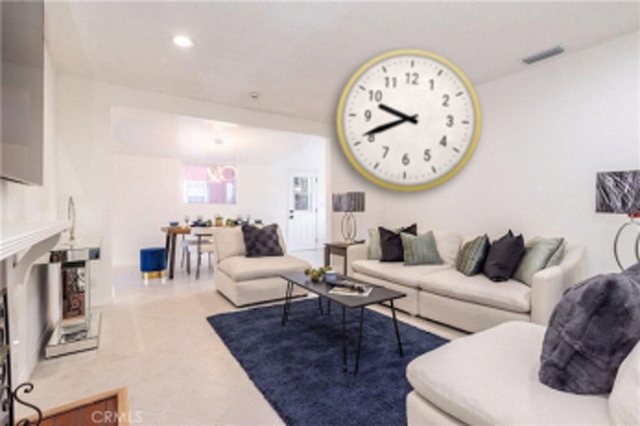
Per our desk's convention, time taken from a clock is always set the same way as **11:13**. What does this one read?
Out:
**9:41**
